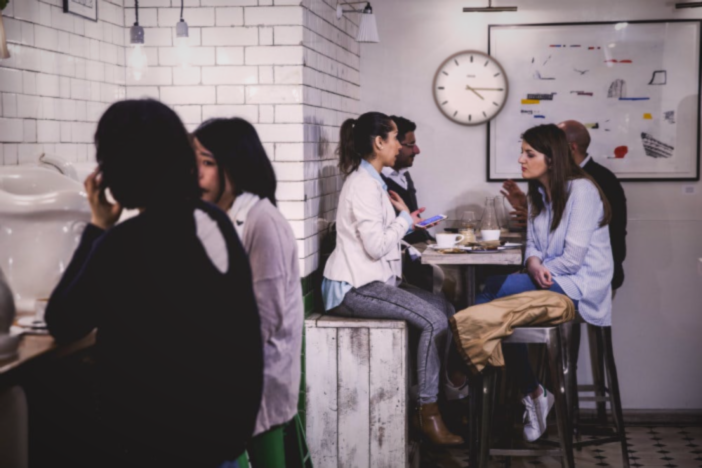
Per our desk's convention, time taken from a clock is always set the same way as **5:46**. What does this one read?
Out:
**4:15**
